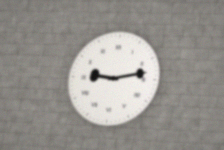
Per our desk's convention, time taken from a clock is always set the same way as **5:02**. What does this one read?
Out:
**9:13**
